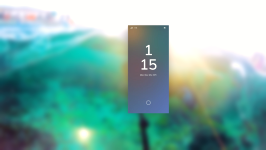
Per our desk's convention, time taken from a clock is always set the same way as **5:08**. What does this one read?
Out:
**1:15**
